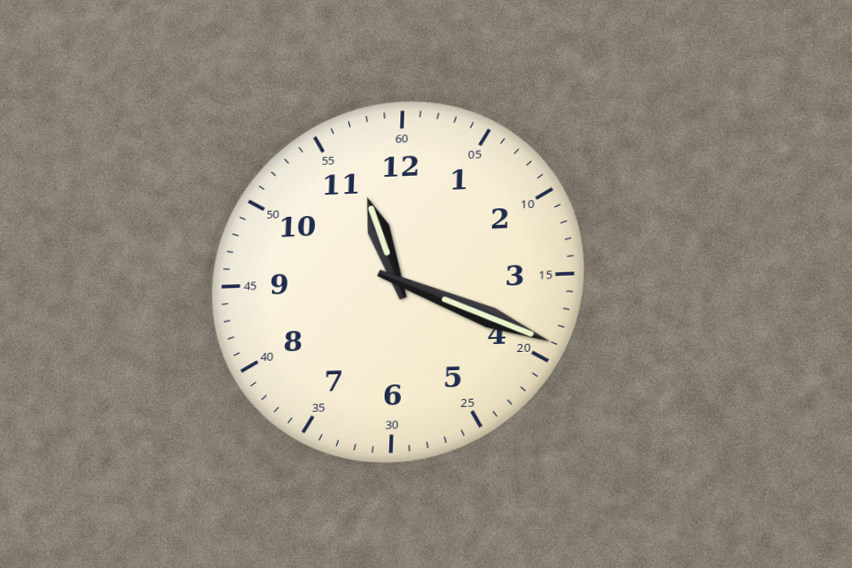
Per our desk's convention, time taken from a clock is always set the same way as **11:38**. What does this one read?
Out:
**11:19**
